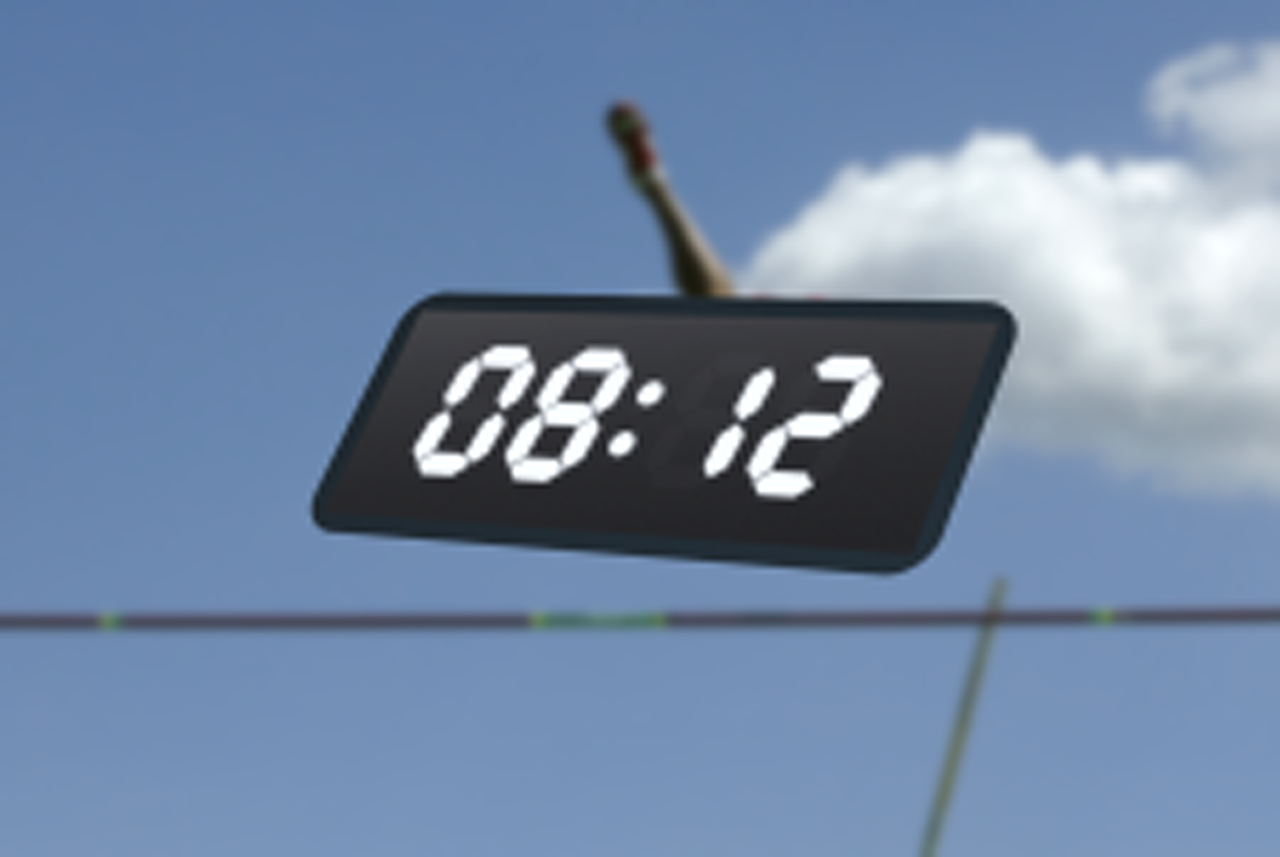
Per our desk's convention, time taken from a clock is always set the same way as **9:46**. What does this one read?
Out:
**8:12**
